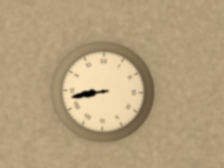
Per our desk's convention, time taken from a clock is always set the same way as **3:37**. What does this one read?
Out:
**8:43**
